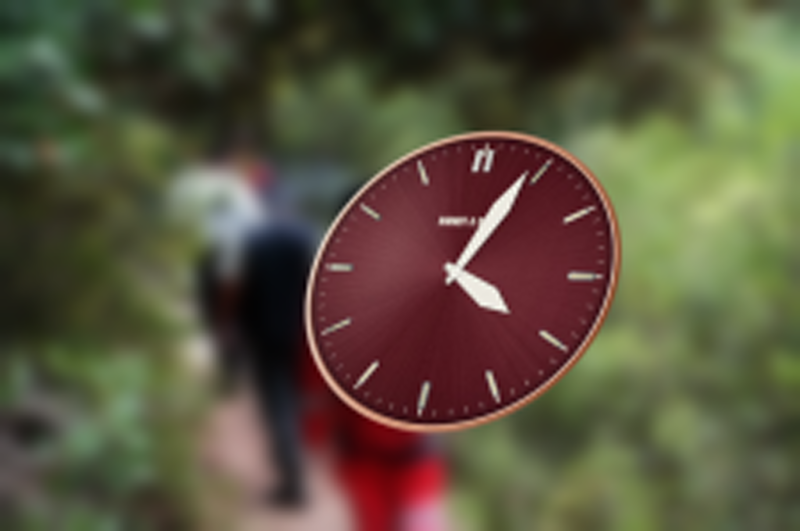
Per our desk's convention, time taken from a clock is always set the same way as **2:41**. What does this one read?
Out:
**4:04**
